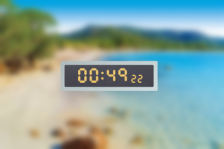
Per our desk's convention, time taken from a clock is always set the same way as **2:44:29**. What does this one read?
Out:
**0:49:22**
